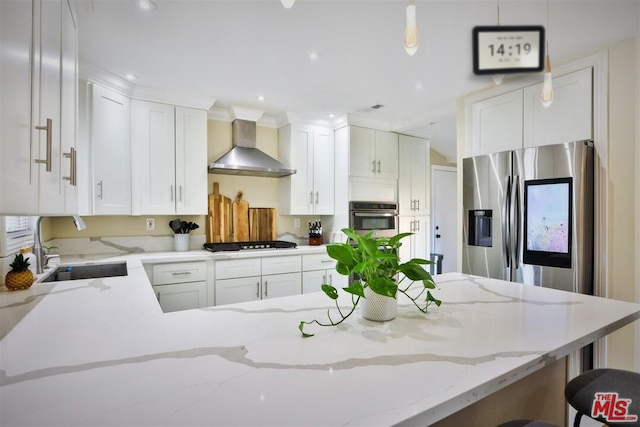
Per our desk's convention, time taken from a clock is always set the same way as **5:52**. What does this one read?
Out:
**14:19**
